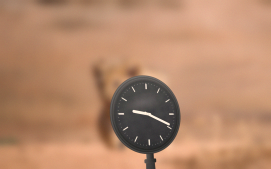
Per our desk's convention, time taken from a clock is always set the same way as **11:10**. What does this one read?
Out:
**9:19**
